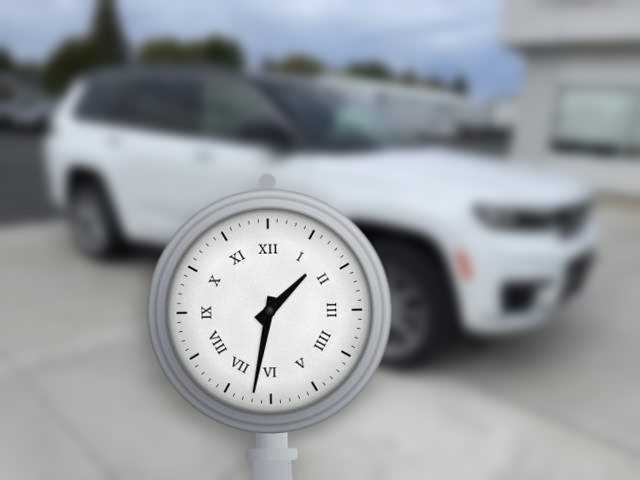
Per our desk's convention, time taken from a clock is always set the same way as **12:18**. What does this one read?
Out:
**1:32**
